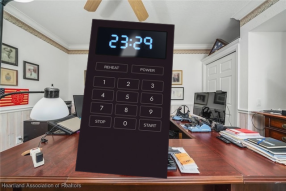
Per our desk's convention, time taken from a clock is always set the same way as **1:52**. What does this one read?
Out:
**23:29**
